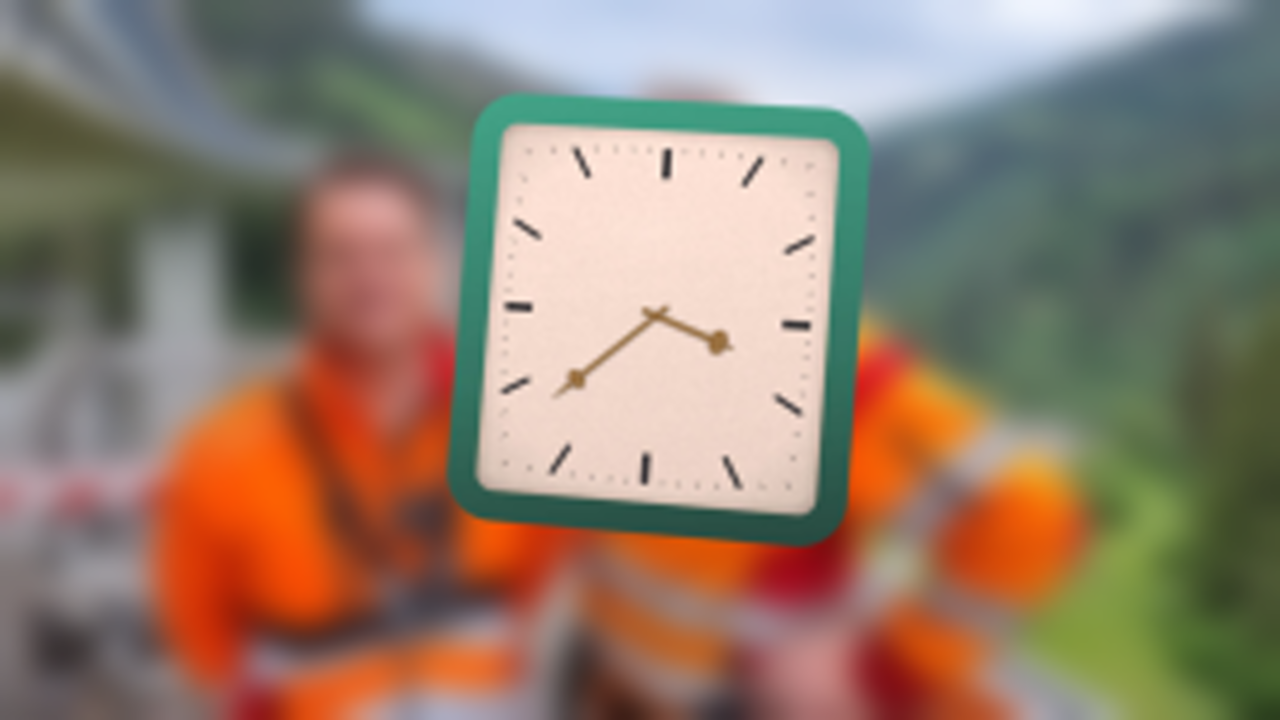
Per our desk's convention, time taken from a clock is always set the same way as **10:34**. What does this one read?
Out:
**3:38**
